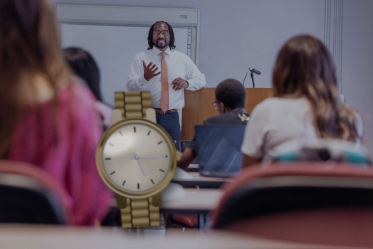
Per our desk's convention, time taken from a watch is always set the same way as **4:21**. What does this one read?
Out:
**5:15**
